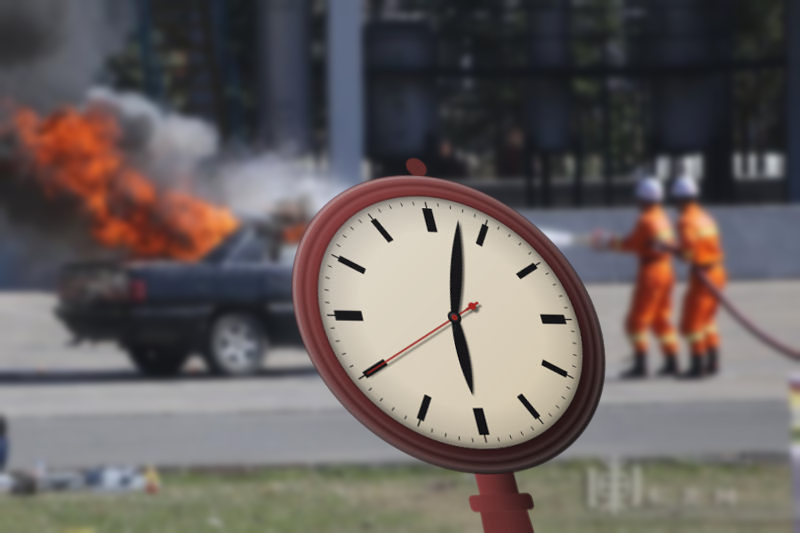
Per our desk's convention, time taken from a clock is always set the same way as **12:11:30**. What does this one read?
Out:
**6:02:40**
